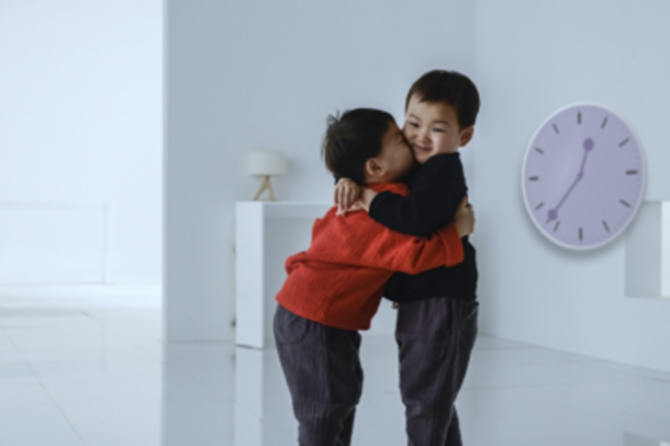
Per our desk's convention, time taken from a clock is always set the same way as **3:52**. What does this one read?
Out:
**12:37**
